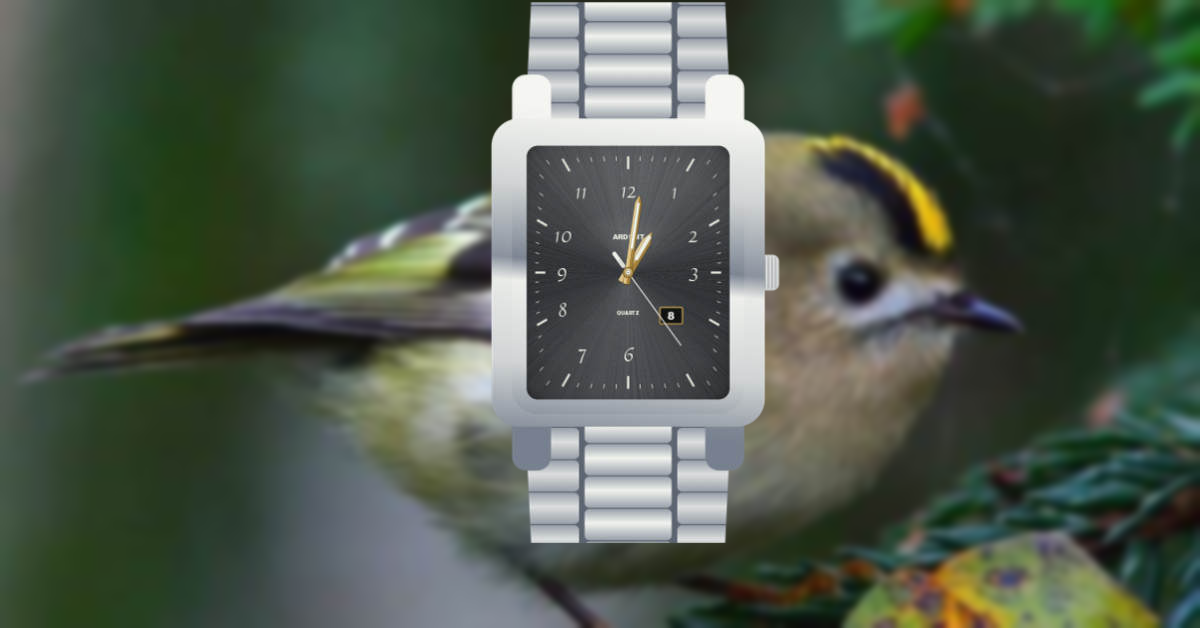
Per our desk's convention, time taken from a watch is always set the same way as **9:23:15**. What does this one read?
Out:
**1:01:24**
